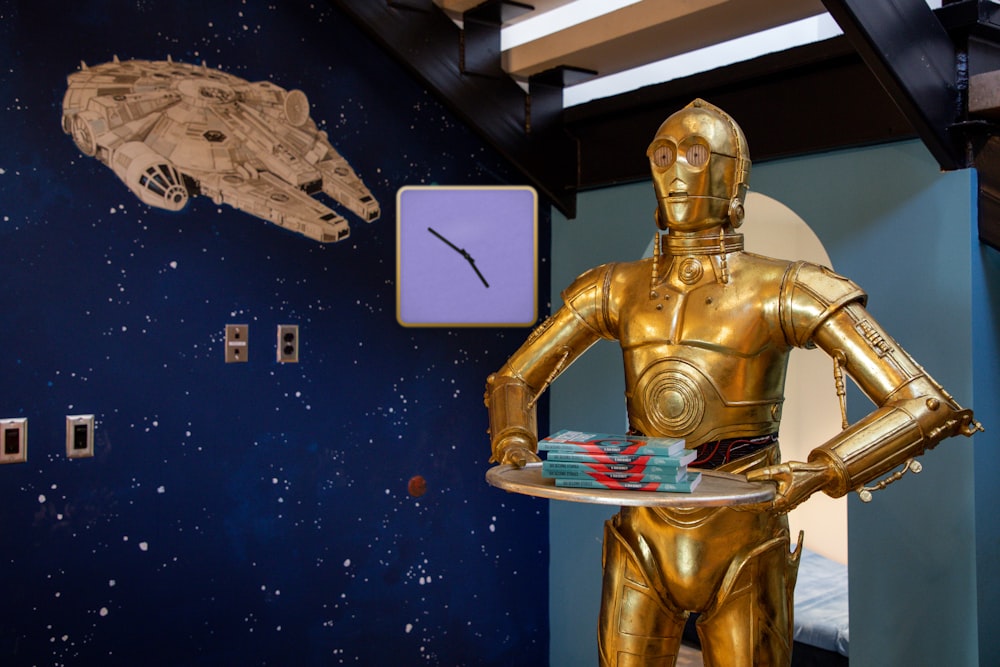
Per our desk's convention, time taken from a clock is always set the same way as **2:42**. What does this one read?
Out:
**4:51**
